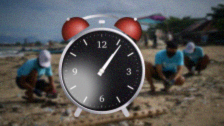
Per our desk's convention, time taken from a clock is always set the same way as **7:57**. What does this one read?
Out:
**1:06**
